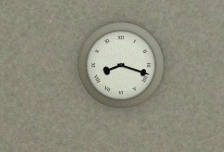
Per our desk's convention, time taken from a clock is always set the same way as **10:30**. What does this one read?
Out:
**8:18**
